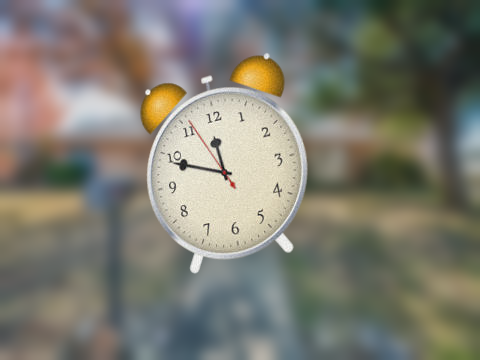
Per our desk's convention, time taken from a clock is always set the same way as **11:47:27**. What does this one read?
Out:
**11:48:56**
